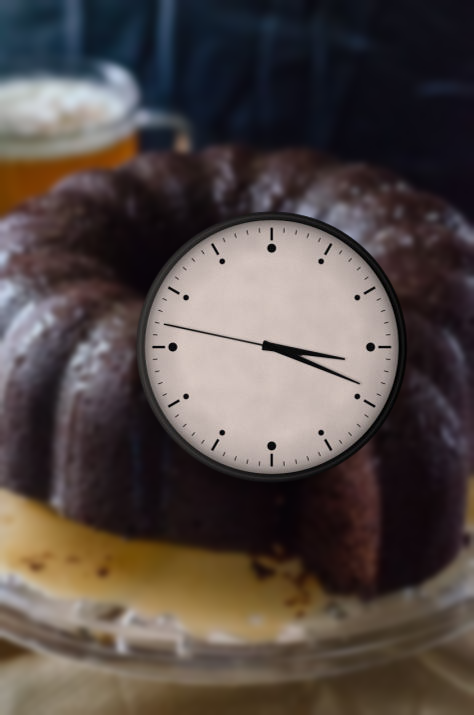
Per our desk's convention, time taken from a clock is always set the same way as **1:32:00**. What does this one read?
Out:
**3:18:47**
